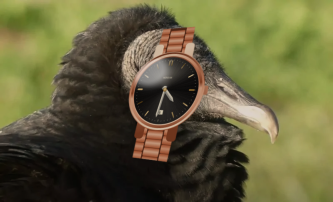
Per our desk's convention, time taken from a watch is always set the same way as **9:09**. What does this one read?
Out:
**4:31**
